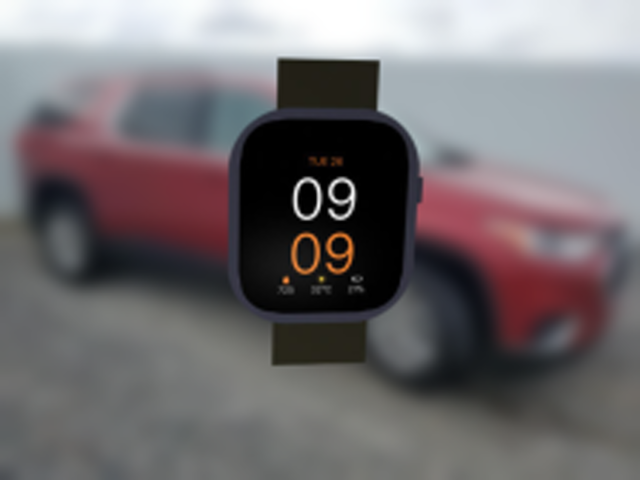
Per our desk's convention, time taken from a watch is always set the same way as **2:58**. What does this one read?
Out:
**9:09**
